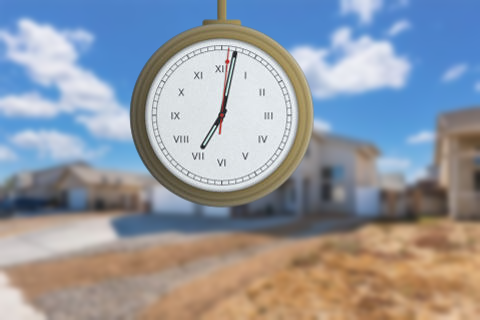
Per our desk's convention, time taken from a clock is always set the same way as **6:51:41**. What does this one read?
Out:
**7:02:01**
